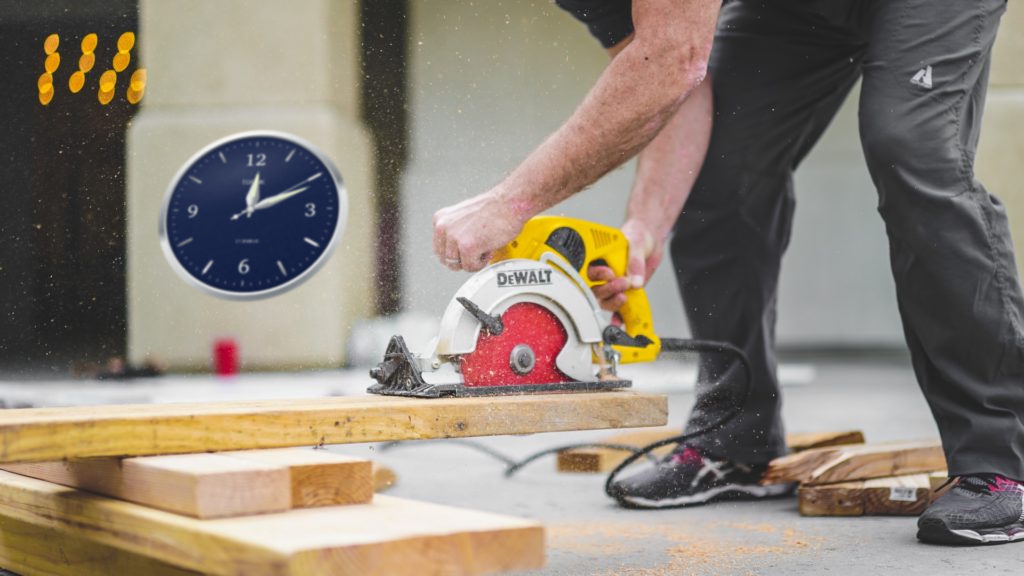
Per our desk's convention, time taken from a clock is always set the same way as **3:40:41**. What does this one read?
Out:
**12:11:10**
